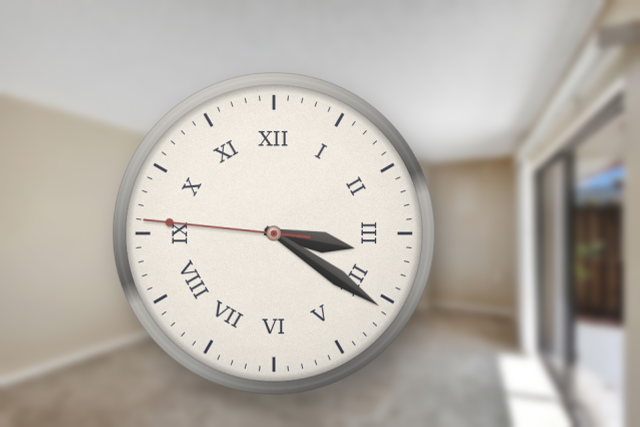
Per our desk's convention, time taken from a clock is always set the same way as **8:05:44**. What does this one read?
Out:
**3:20:46**
